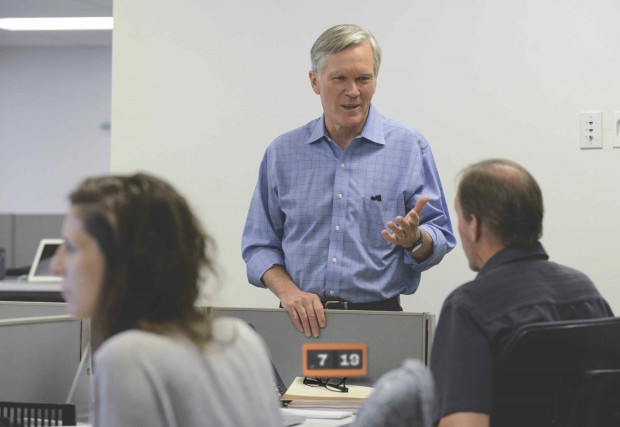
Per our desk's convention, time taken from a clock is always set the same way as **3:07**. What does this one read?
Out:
**7:19**
